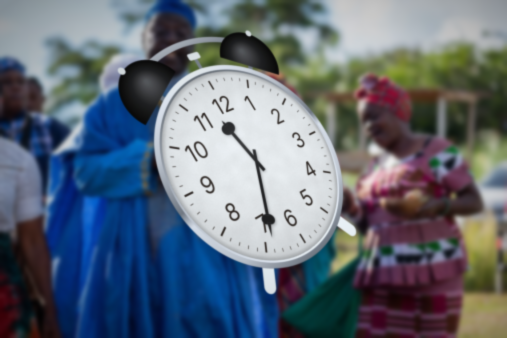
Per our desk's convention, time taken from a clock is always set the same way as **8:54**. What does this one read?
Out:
**11:34**
